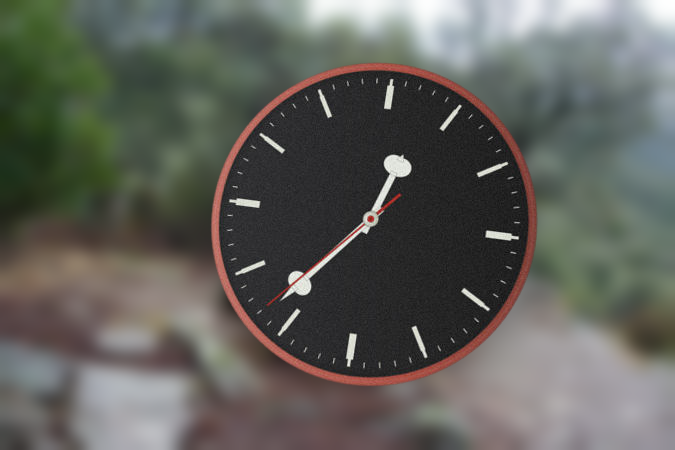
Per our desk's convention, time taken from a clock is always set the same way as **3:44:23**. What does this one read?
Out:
**12:36:37**
